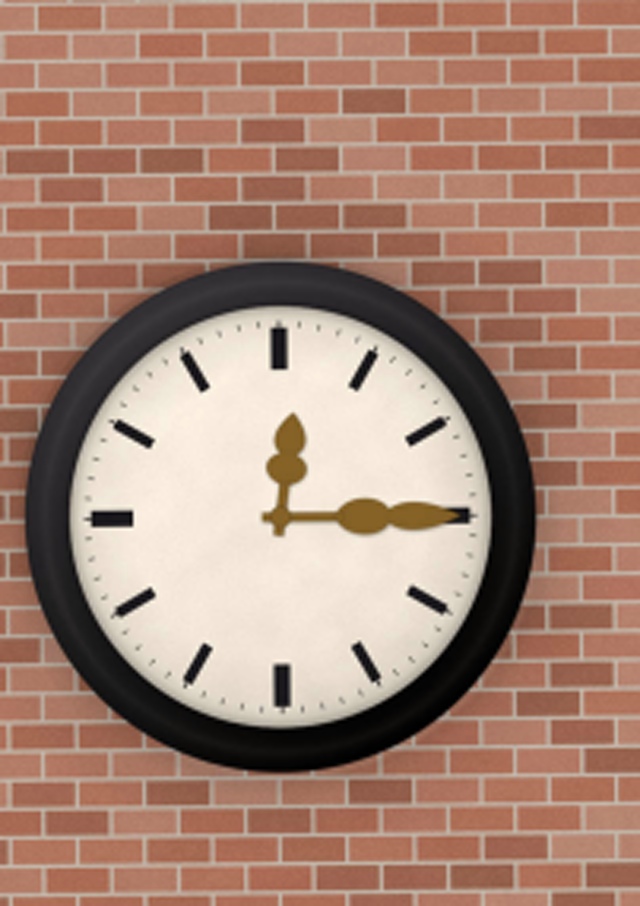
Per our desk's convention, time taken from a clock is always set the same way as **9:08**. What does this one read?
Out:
**12:15**
